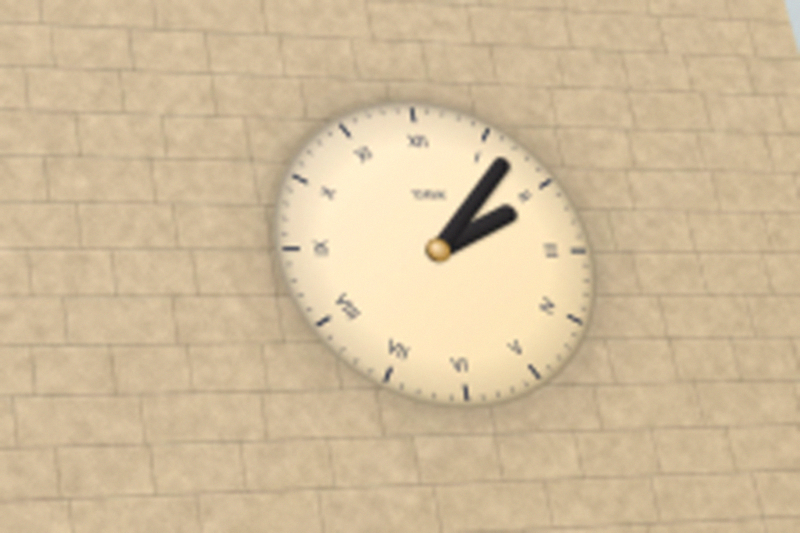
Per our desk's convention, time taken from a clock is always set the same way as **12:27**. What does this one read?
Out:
**2:07**
